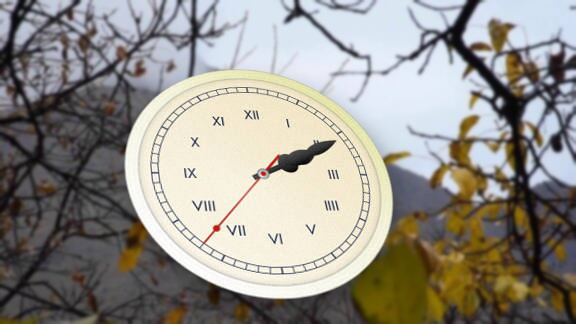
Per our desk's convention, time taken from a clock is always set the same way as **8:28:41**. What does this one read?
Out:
**2:10:37**
